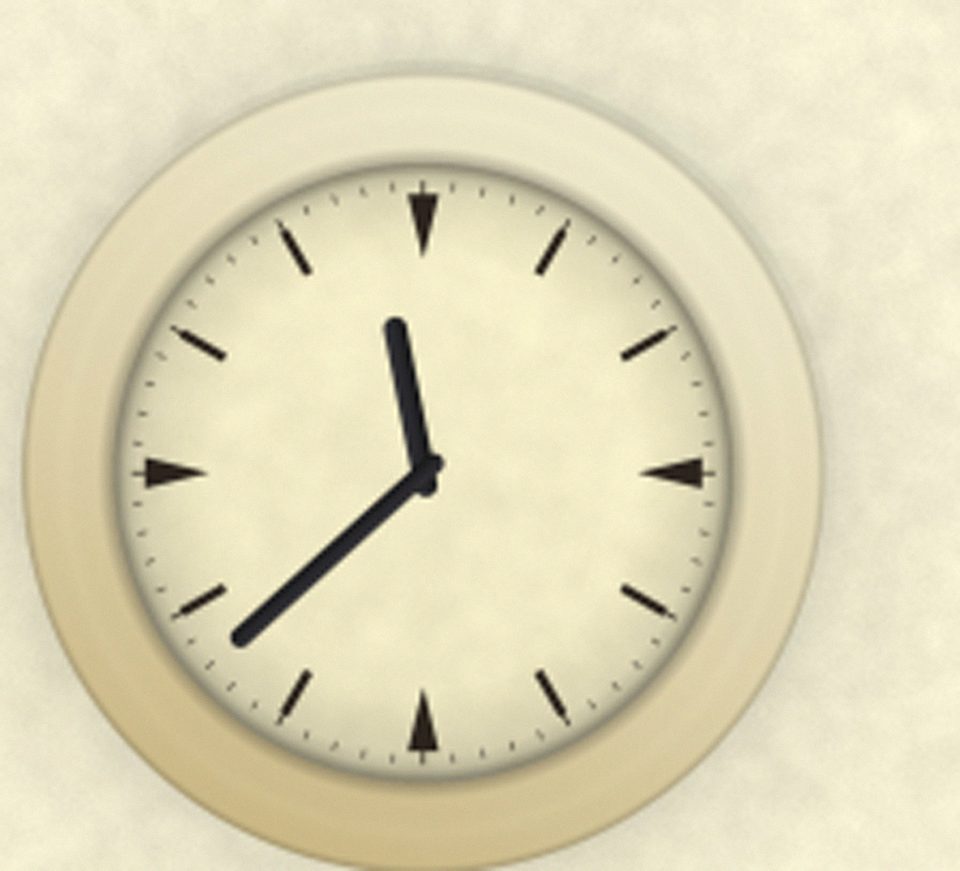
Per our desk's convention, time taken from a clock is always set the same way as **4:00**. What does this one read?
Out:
**11:38**
